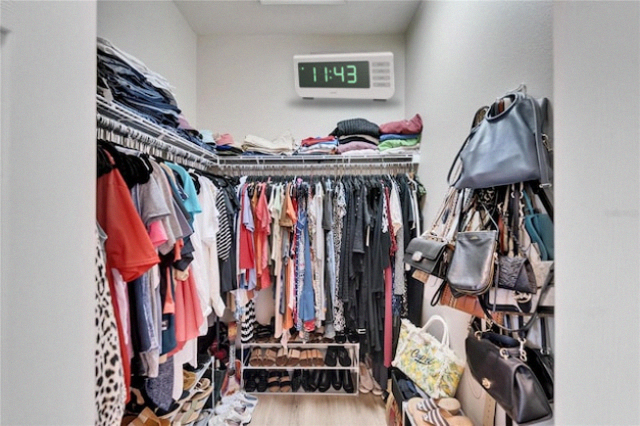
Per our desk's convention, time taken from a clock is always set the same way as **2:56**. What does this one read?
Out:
**11:43**
